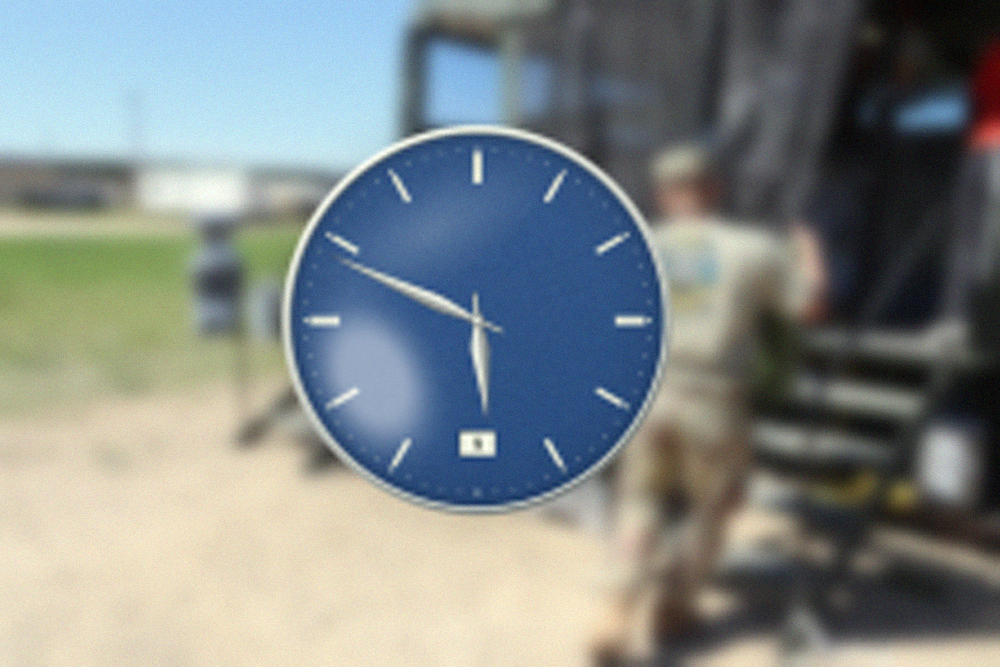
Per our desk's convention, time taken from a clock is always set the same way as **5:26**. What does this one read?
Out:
**5:49**
